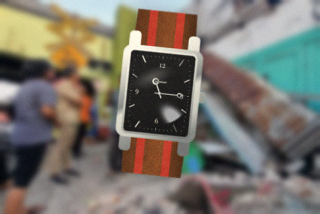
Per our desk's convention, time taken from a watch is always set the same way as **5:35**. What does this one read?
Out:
**11:15**
